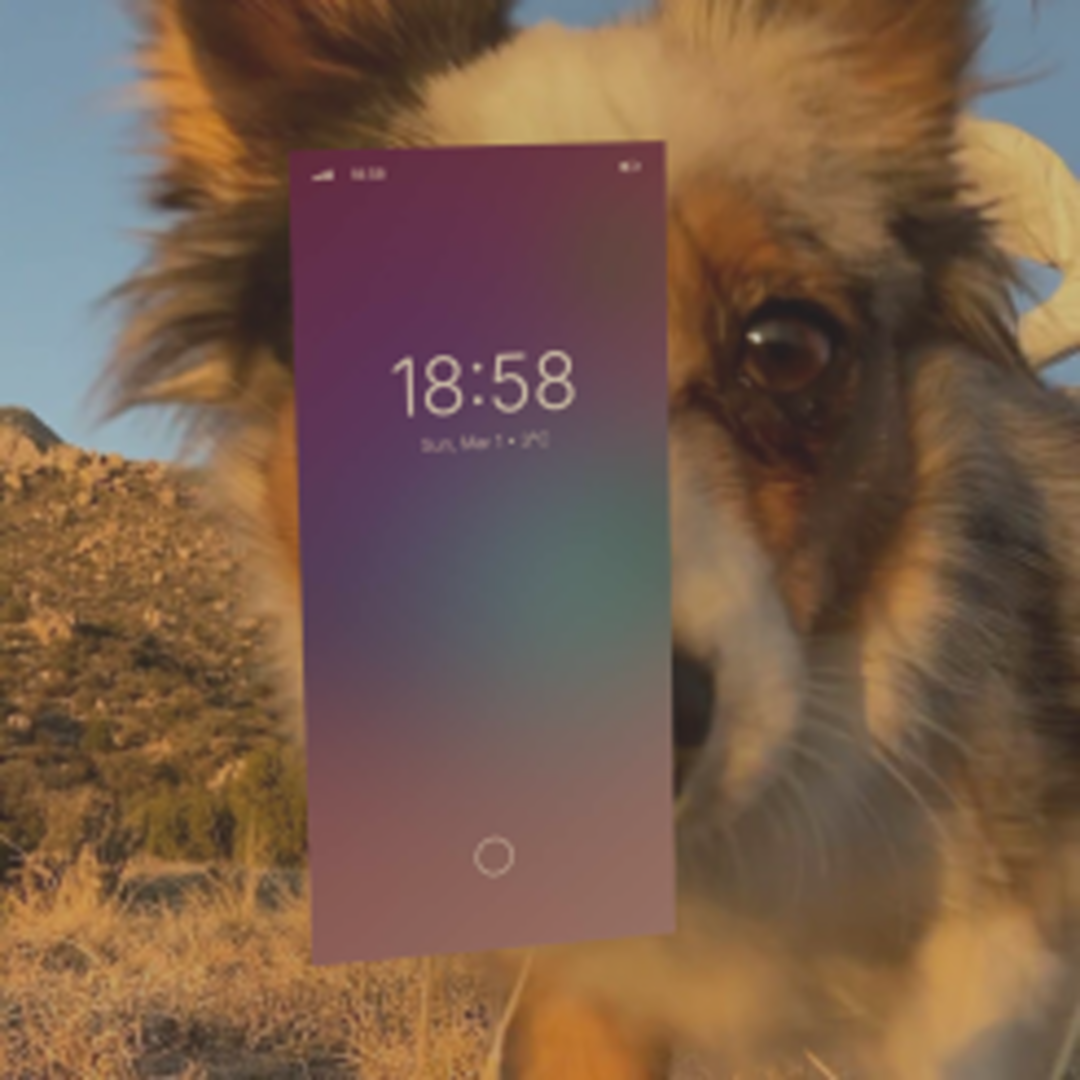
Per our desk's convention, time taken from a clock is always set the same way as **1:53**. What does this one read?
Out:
**18:58**
